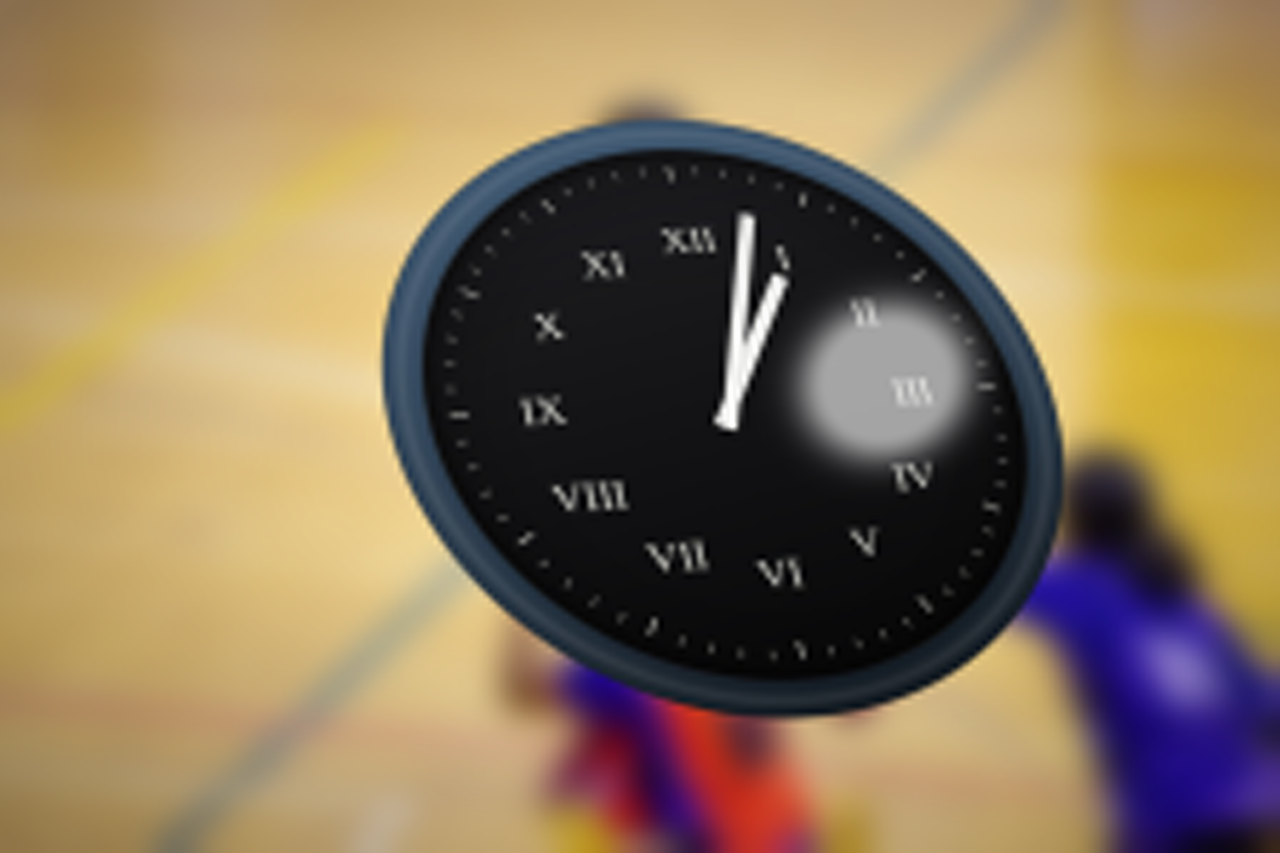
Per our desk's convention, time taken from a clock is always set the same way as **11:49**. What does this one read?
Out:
**1:03**
